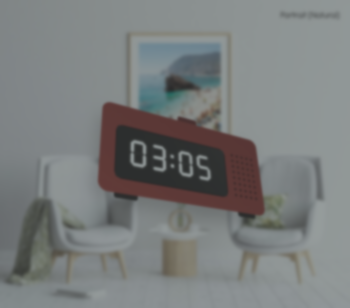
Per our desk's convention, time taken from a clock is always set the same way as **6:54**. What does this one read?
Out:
**3:05**
